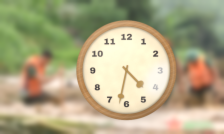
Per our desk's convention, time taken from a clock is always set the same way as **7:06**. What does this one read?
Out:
**4:32**
